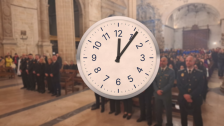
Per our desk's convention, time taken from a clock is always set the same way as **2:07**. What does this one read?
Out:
**12:06**
